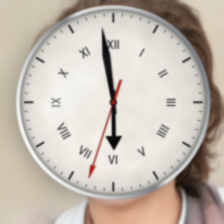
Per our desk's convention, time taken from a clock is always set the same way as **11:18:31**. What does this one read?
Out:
**5:58:33**
